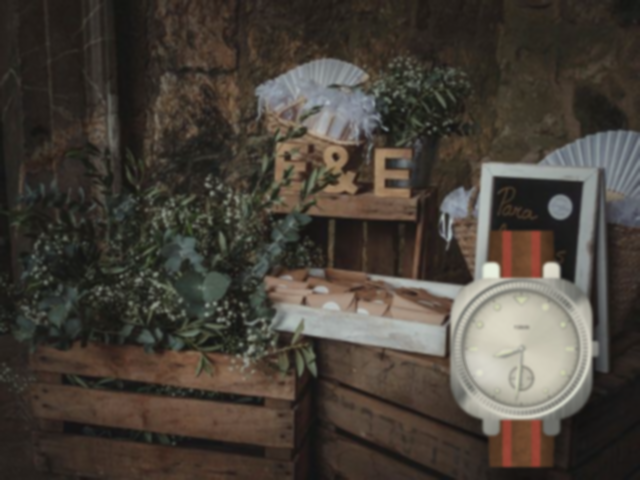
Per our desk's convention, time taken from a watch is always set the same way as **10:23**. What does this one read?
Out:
**8:31**
